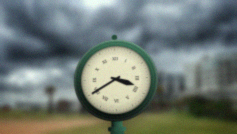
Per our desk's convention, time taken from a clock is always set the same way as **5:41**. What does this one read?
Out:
**3:40**
